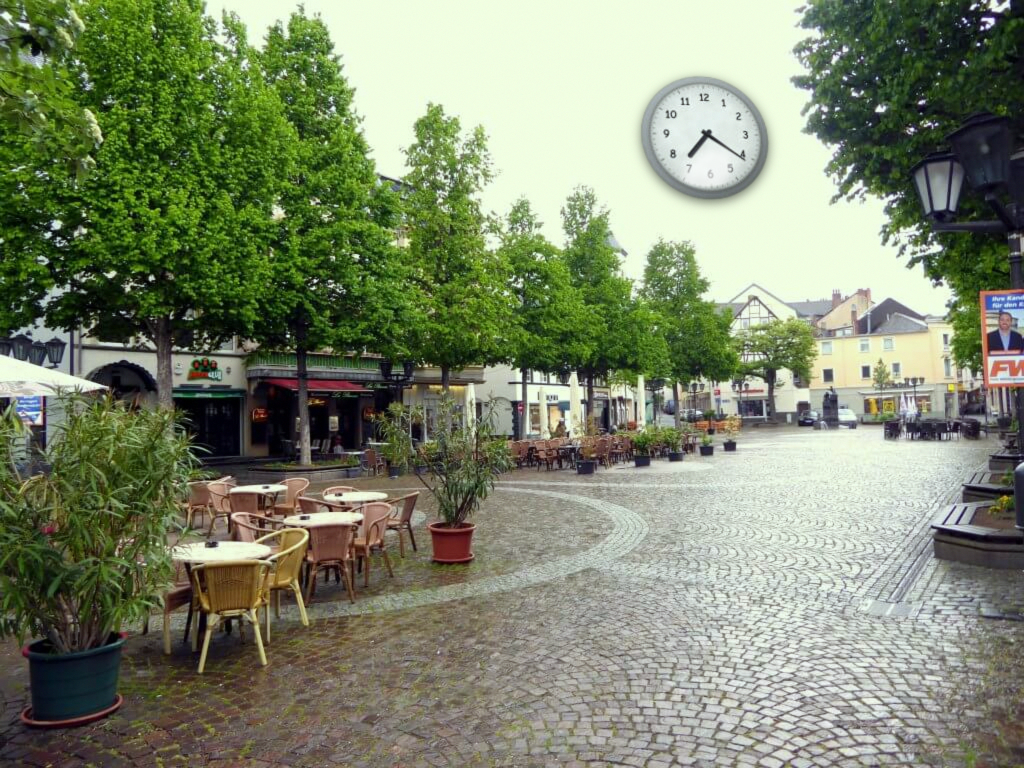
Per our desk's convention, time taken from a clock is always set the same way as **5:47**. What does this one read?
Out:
**7:21**
